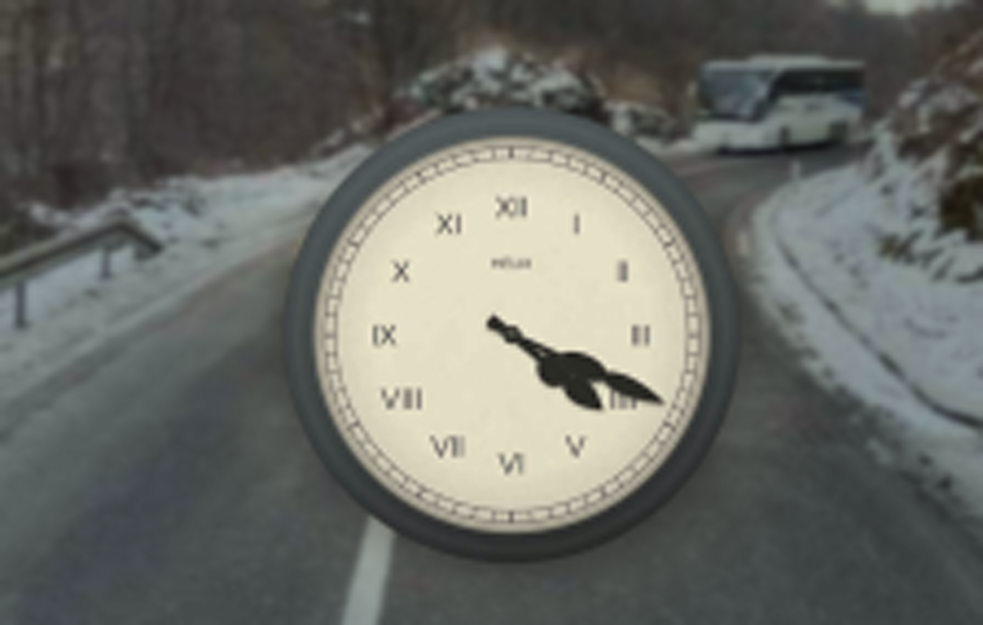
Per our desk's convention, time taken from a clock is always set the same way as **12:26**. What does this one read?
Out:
**4:19**
